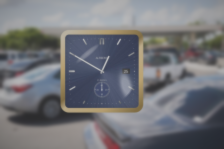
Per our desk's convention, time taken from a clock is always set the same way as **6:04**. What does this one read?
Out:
**12:50**
